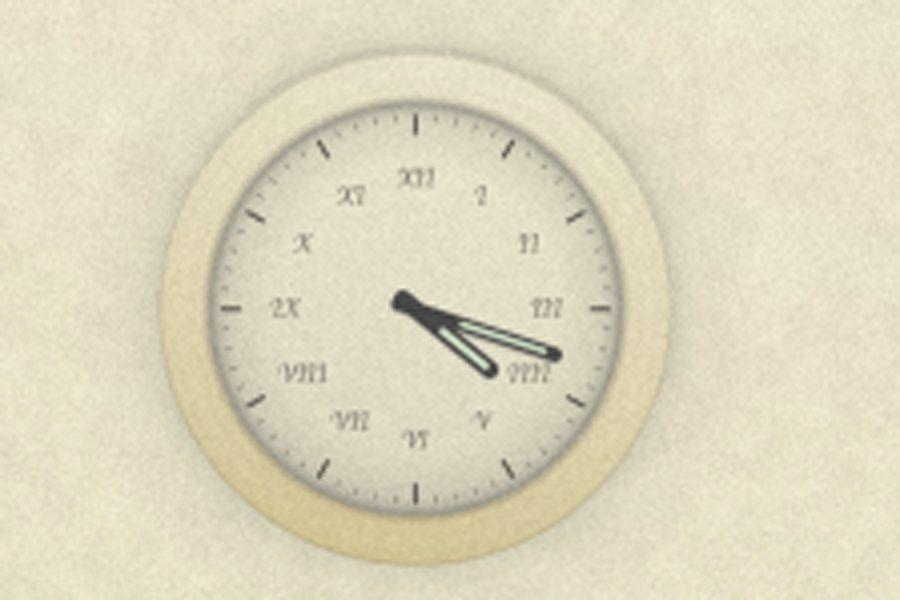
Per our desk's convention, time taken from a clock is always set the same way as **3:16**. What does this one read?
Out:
**4:18**
